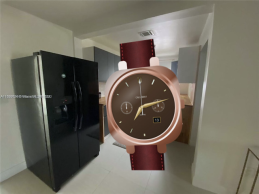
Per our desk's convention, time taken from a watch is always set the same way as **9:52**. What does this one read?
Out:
**7:13**
